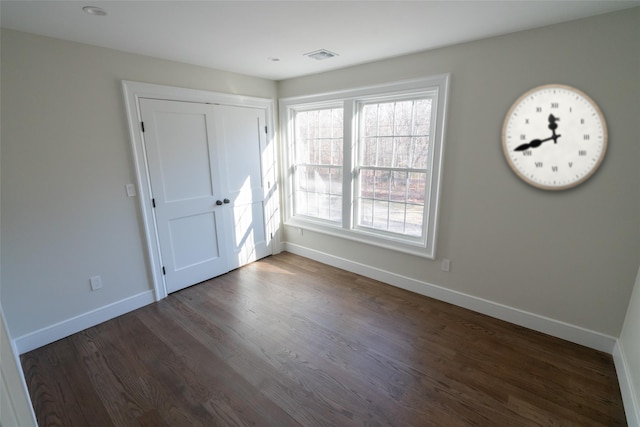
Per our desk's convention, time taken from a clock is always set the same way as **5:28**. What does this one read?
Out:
**11:42**
